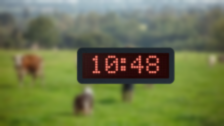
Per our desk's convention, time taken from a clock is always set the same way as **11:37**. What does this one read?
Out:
**10:48**
